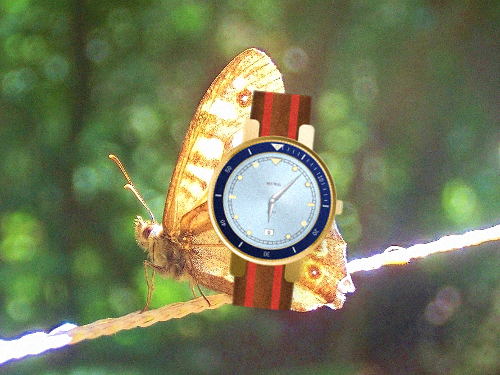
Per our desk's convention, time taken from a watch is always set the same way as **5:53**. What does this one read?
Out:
**6:07**
